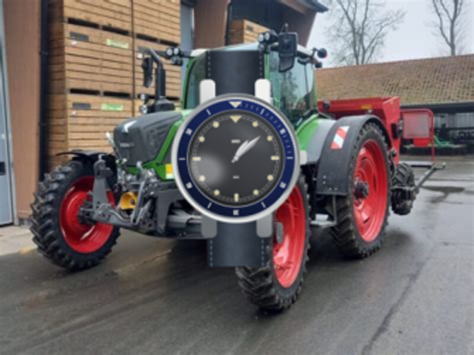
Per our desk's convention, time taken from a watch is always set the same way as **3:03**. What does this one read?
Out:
**1:08**
